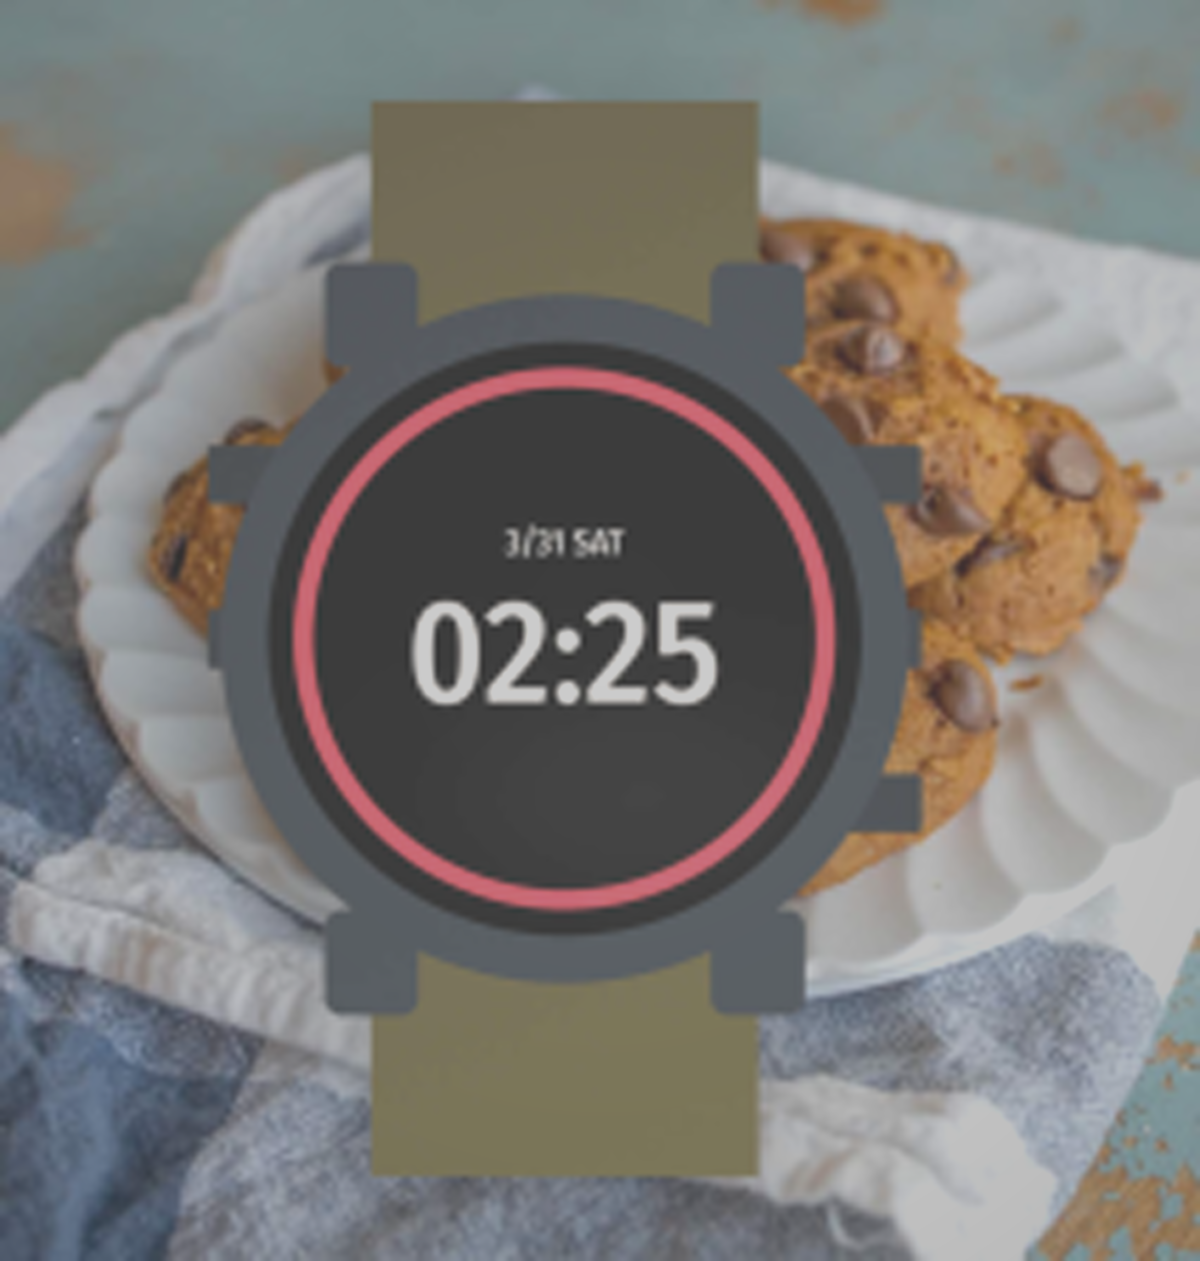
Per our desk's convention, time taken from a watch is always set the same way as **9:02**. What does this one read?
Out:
**2:25**
